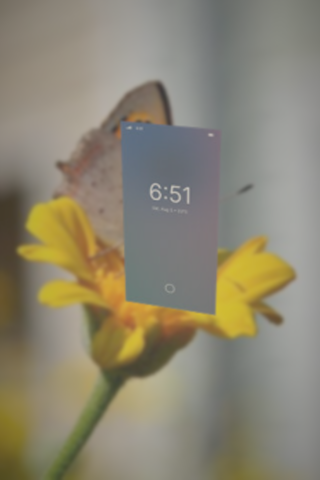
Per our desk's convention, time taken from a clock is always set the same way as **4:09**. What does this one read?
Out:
**6:51**
